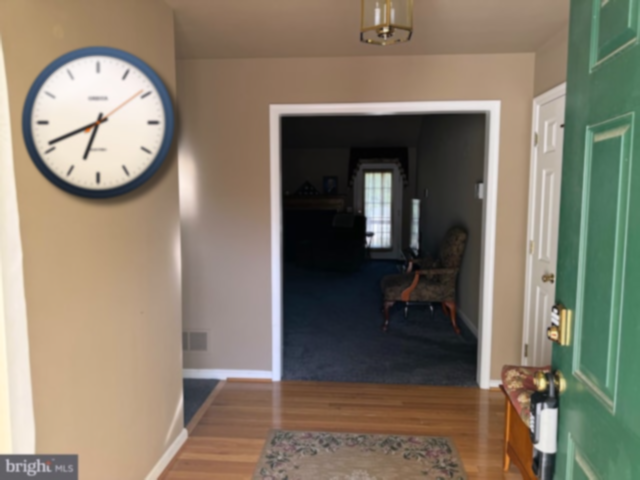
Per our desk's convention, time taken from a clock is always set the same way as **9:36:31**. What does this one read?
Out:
**6:41:09**
